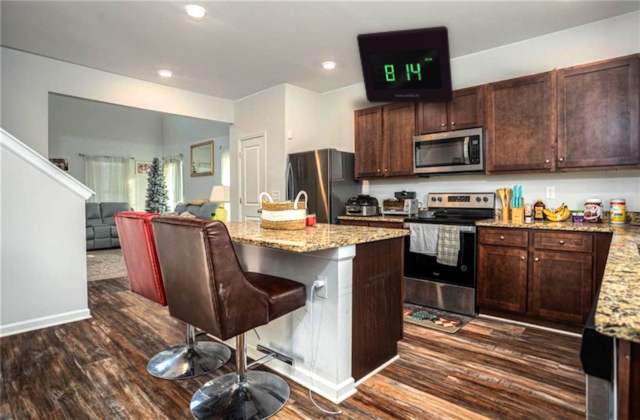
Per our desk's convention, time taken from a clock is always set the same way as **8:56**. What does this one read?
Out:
**8:14**
